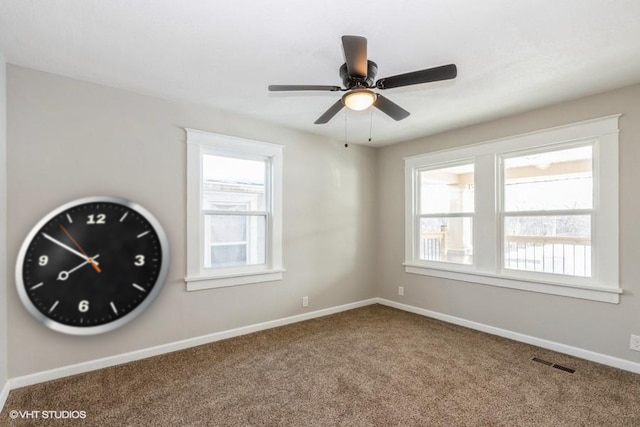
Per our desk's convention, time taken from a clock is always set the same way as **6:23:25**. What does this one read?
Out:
**7:49:53**
